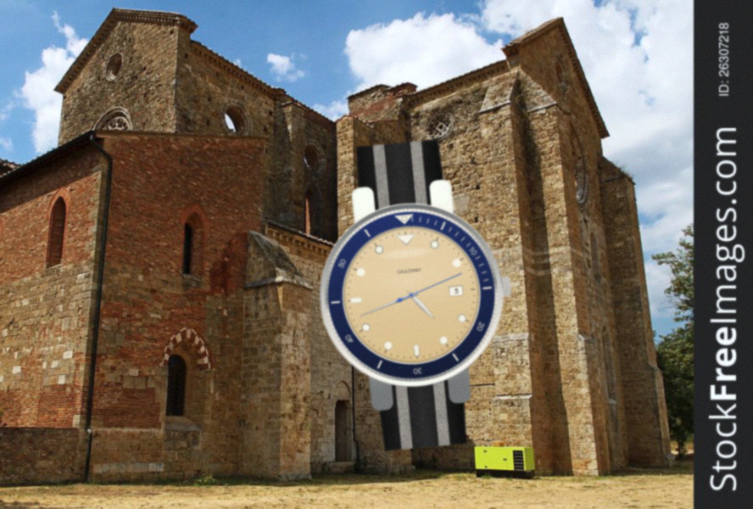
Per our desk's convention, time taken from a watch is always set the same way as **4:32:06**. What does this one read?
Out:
**4:42:12**
